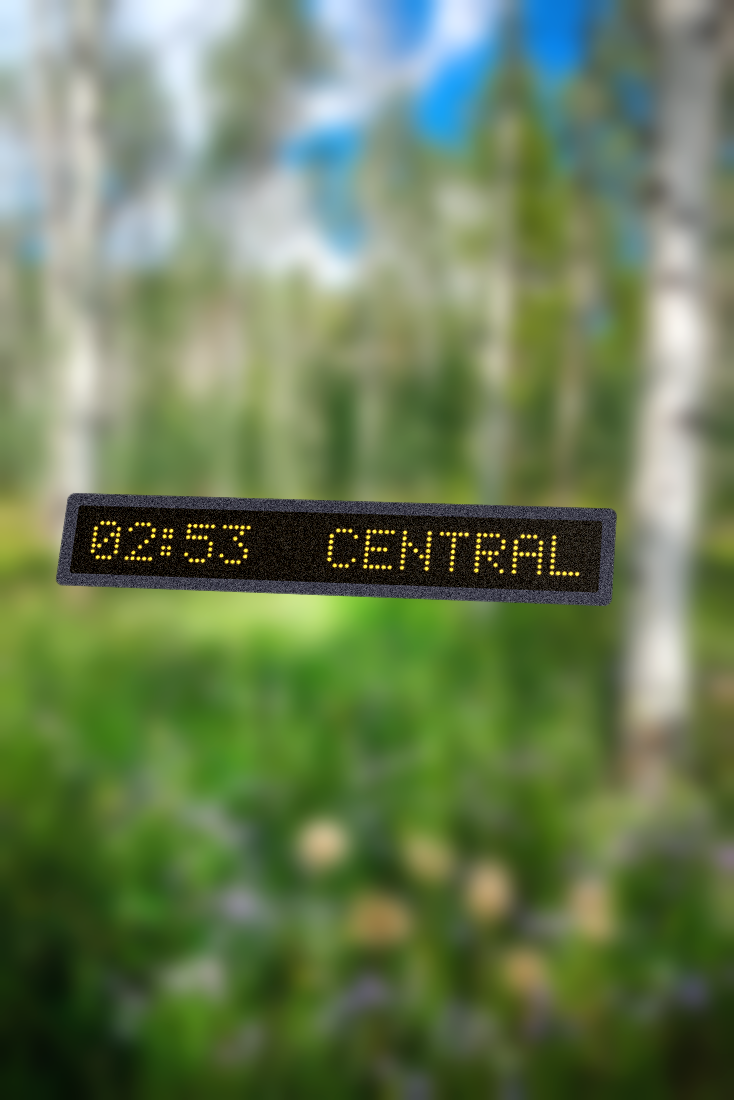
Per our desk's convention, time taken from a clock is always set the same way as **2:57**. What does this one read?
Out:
**2:53**
